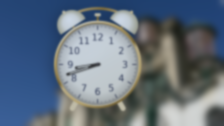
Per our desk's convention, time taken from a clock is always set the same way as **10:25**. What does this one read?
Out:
**8:42**
